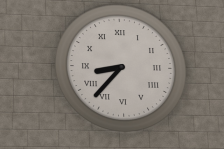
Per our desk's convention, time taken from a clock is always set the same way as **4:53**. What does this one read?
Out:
**8:37**
